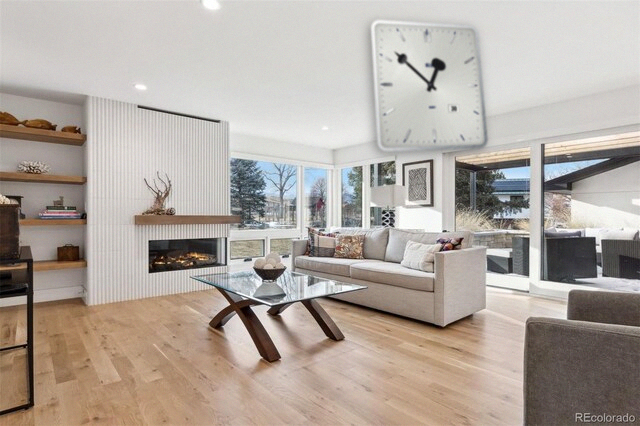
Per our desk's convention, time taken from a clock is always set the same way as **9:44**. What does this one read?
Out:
**12:52**
